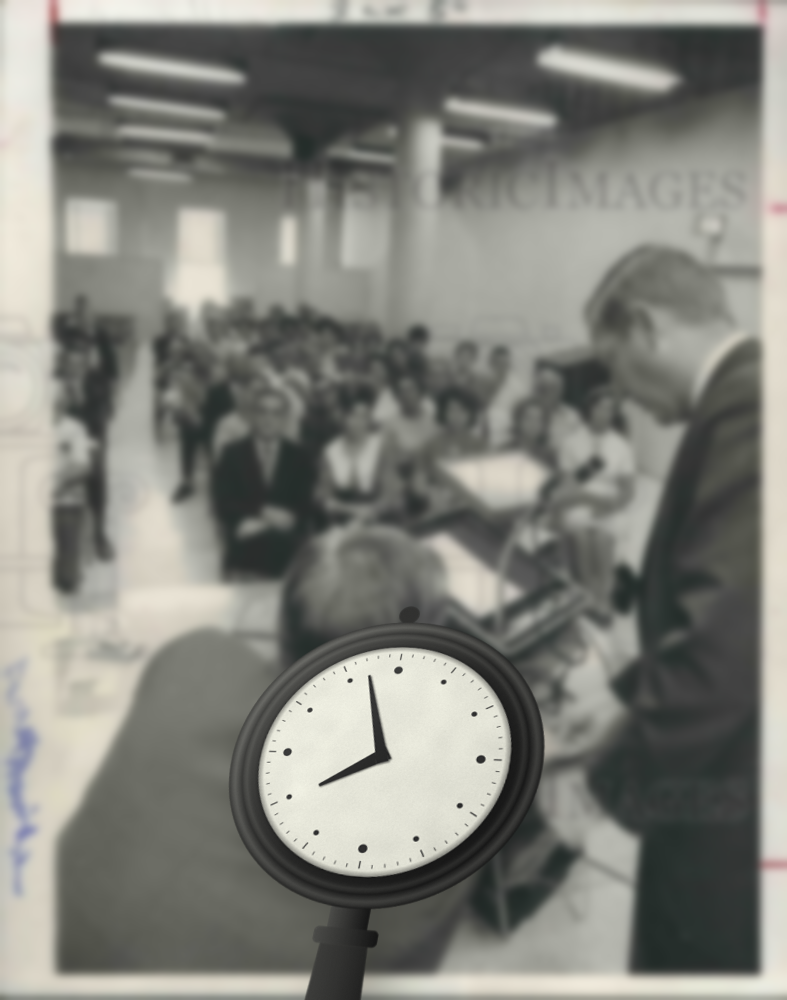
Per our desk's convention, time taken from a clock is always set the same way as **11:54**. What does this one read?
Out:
**7:57**
